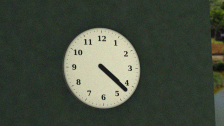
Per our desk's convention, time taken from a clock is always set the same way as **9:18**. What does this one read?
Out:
**4:22**
